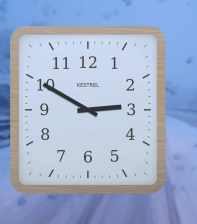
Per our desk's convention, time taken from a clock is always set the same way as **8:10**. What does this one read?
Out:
**2:50**
